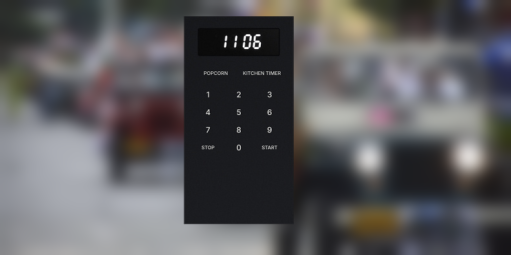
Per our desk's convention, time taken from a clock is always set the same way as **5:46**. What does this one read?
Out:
**11:06**
